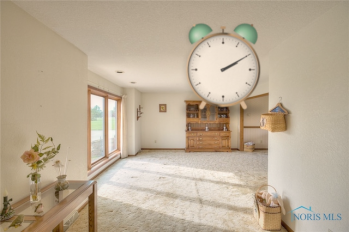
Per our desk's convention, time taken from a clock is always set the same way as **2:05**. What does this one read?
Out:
**2:10**
